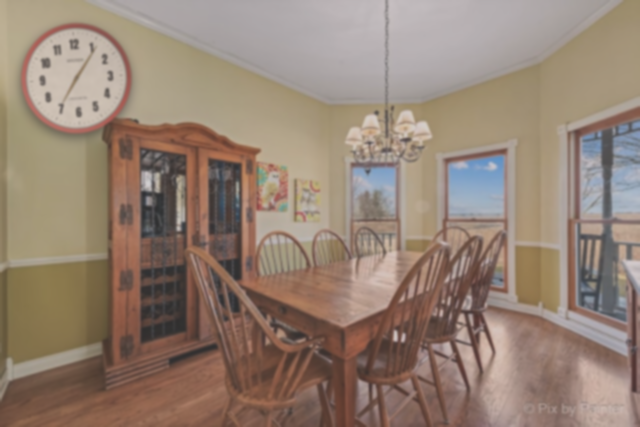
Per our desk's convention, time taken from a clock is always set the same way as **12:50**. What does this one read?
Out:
**7:06**
